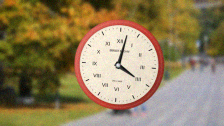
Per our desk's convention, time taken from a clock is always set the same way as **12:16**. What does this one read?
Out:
**4:02**
